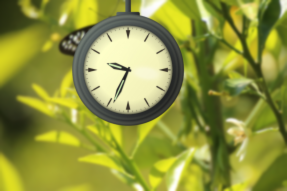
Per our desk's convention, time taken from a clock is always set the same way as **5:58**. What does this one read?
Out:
**9:34**
